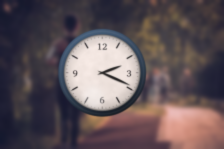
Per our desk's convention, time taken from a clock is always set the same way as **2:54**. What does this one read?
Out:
**2:19**
